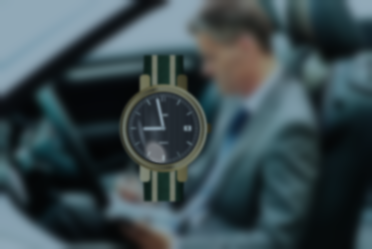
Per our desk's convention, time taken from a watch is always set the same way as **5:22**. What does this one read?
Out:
**8:58**
